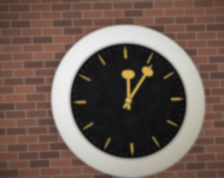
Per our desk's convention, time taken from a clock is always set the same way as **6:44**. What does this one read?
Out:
**12:06**
